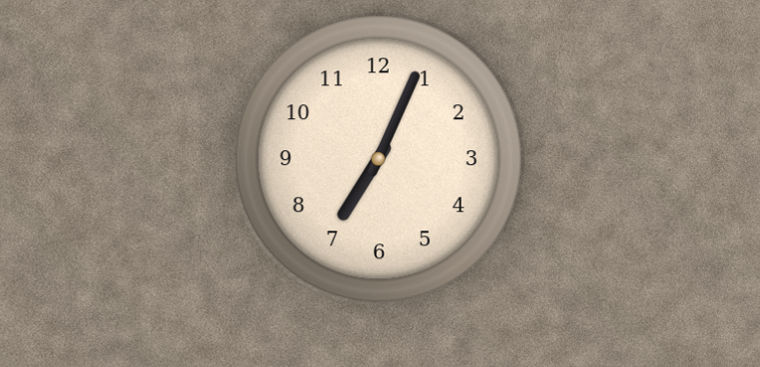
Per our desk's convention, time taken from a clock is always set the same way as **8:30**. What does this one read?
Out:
**7:04**
